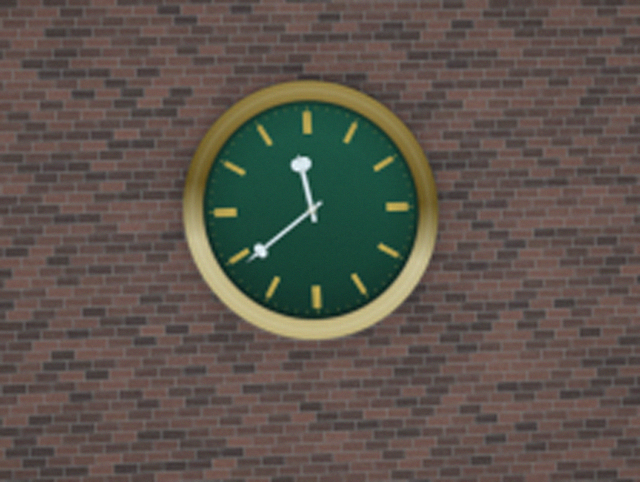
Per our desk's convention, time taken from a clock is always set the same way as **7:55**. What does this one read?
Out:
**11:39**
